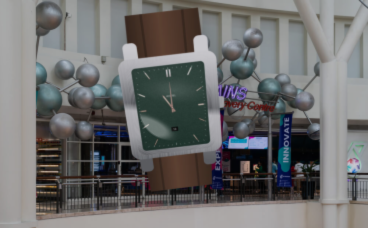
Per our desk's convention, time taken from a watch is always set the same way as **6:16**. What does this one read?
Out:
**11:00**
